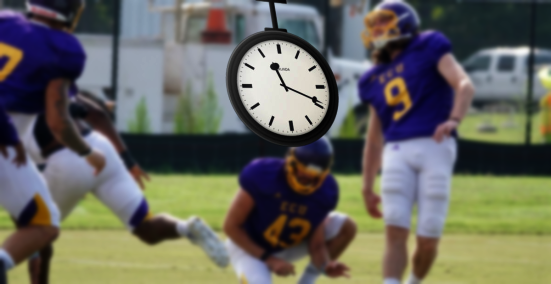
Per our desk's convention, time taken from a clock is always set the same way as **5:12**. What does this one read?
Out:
**11:19**
